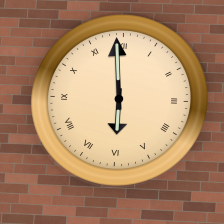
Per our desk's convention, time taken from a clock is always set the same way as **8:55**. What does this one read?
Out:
**5:59**
